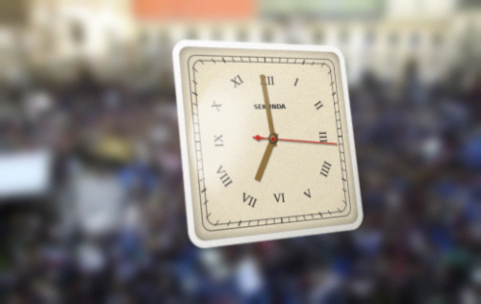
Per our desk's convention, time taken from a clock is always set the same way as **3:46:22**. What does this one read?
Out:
**6:59:16**
